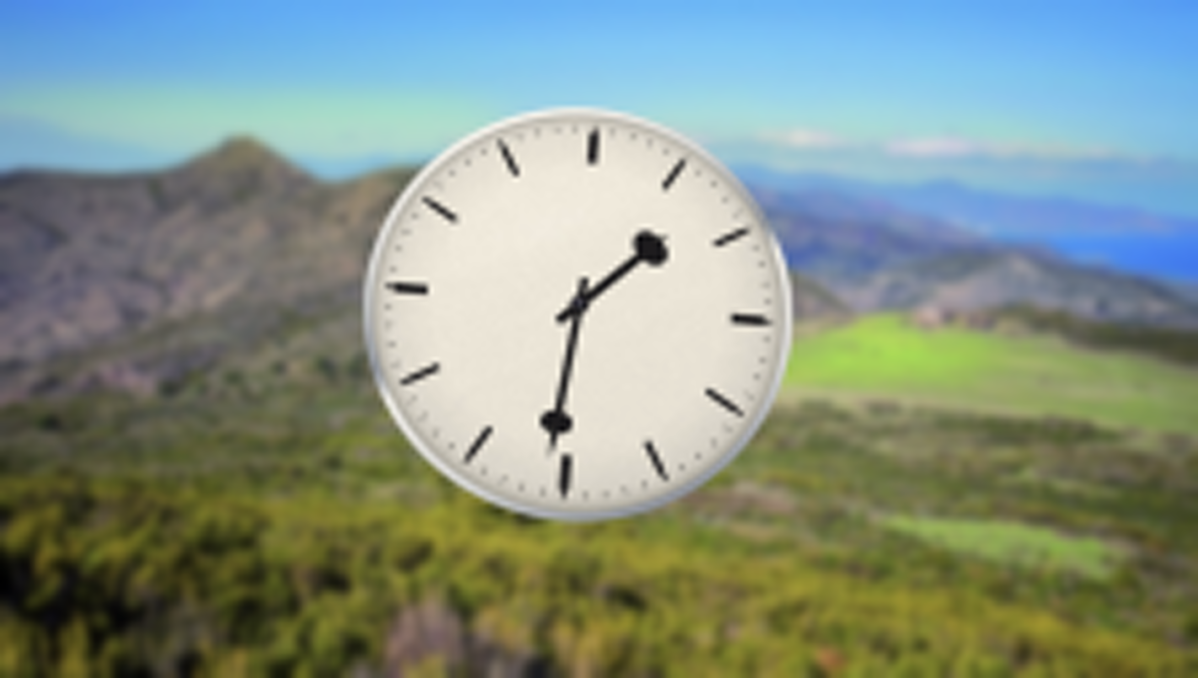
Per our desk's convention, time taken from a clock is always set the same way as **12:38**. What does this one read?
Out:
**1:31**
